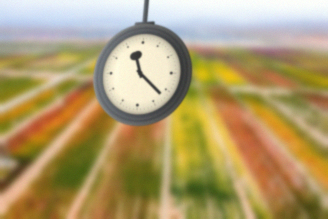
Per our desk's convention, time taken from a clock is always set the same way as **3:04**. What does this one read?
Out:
**11:22**
